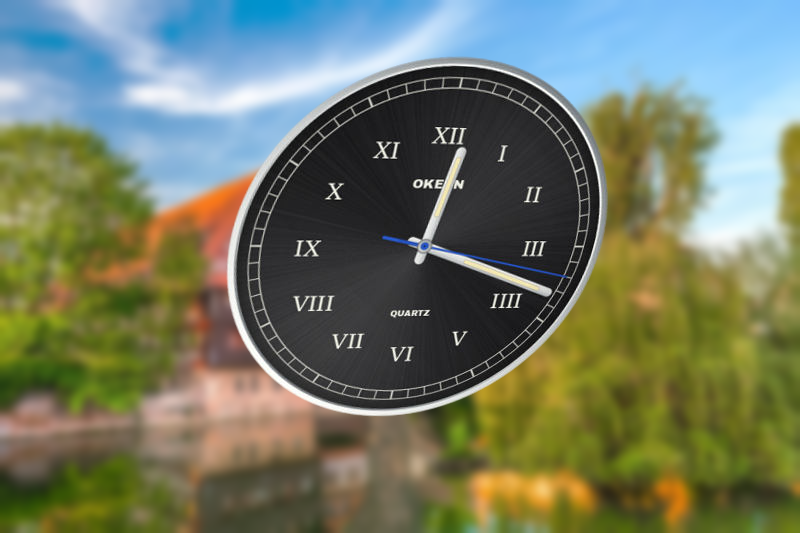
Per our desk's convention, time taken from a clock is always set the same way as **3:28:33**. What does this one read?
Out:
**12:18:17**
